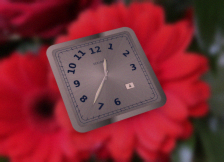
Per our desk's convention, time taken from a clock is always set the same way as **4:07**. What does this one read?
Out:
**12:37**
